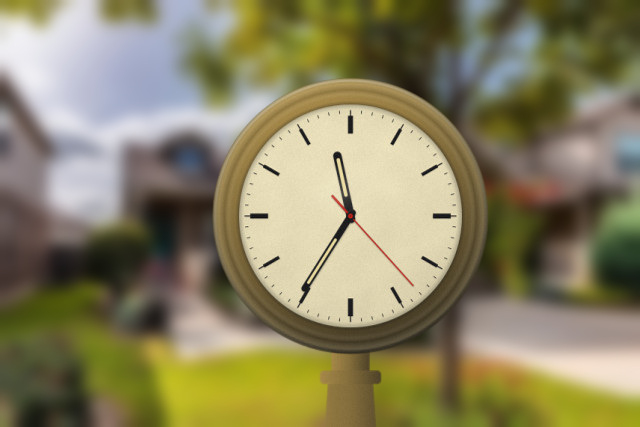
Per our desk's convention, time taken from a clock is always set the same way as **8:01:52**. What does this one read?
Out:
**11:35:23**
